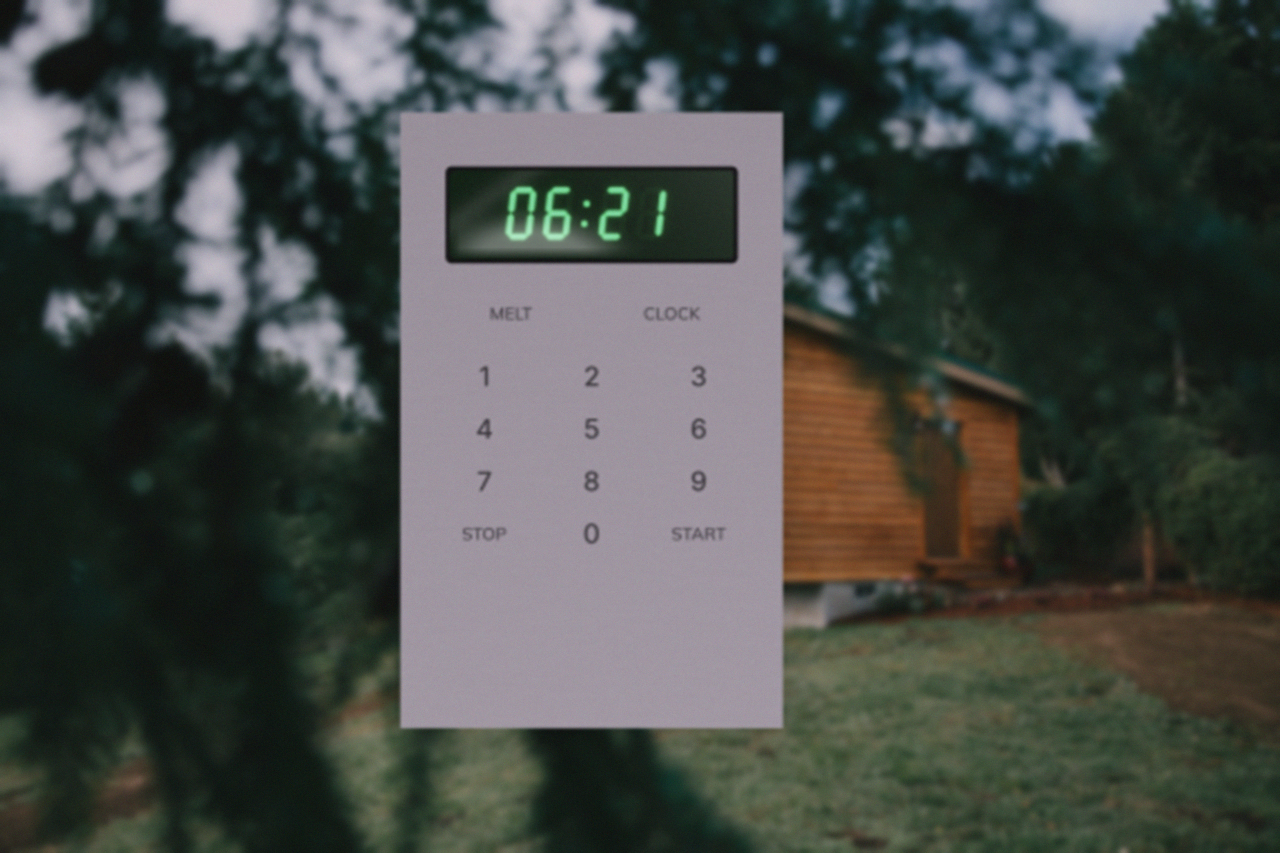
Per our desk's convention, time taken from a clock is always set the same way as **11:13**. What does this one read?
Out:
**6:21**
